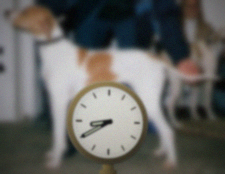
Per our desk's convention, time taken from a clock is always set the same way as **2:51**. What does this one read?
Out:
**8:40**
